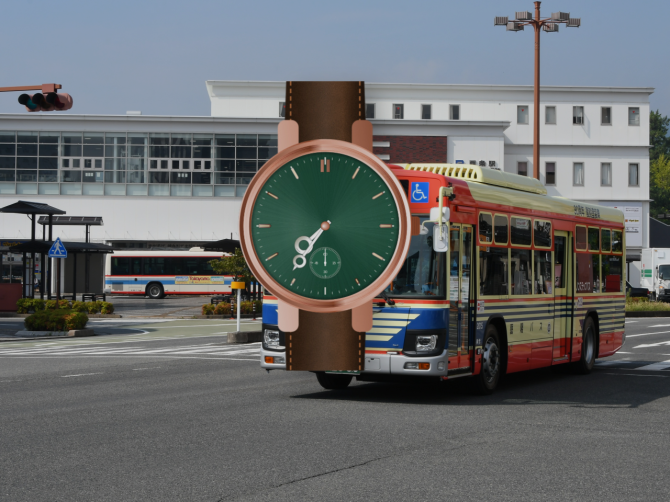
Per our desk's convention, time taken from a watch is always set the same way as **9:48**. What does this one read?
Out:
**7:36**
